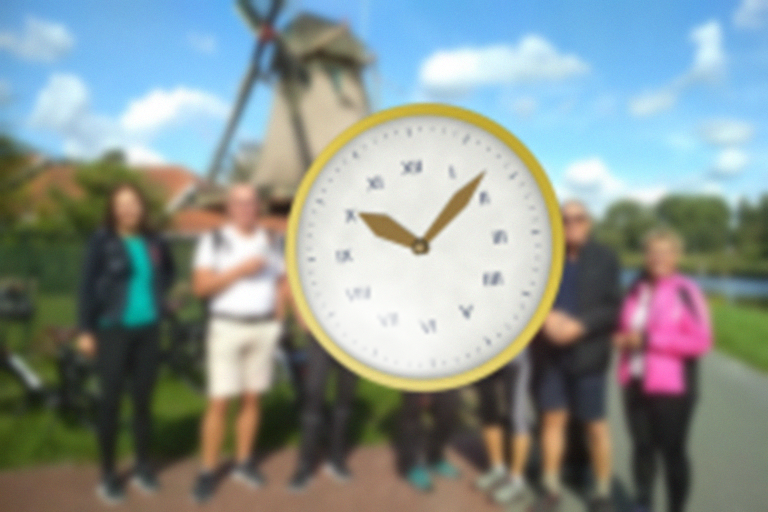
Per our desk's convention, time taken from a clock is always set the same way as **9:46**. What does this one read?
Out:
**10:08**
